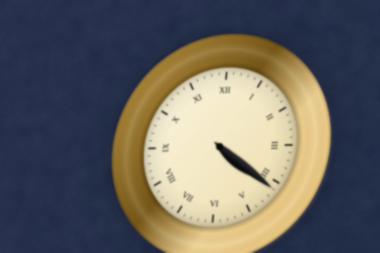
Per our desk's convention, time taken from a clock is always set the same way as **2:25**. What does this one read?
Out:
**4:21**
